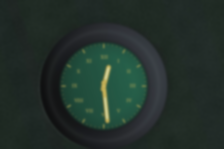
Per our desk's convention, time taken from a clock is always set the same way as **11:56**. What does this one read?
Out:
**12:29**
